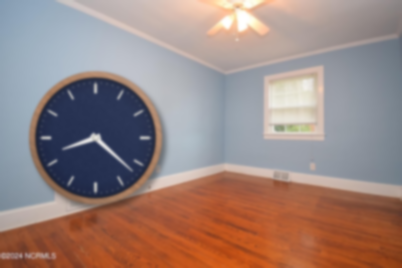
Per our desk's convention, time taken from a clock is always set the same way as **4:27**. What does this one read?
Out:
**8:22**
